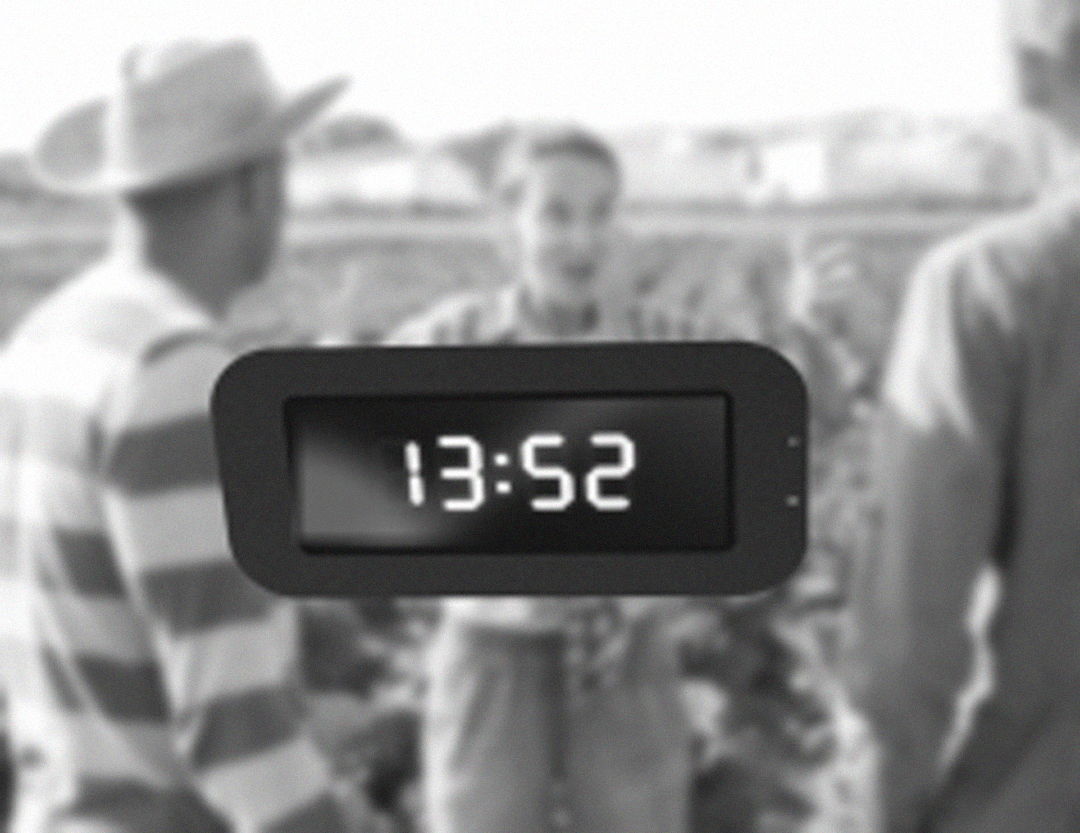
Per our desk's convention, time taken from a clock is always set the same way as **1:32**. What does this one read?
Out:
**13:52**
